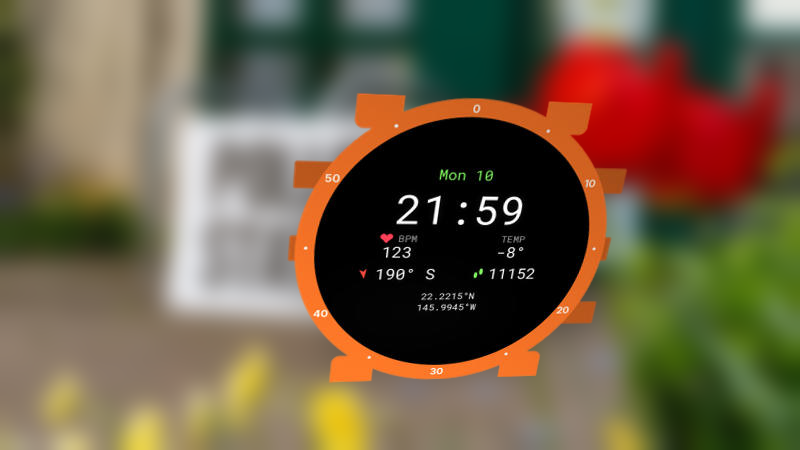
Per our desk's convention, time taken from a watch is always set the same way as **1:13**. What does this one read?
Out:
**21:59**
